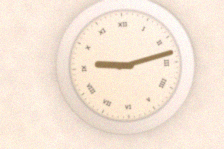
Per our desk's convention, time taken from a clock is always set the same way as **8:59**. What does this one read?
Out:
**9:13**
